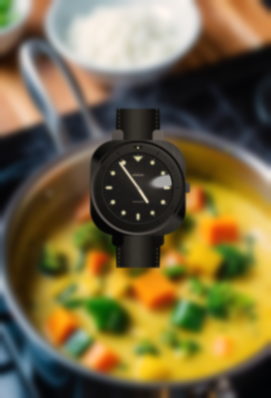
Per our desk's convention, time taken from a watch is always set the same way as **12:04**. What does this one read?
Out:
**4:54**
